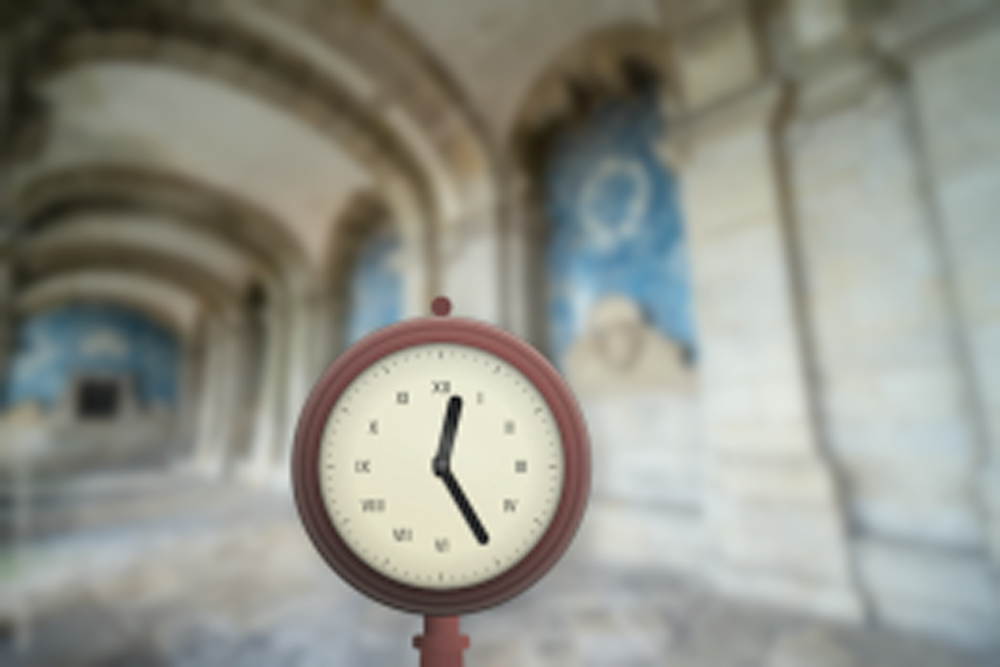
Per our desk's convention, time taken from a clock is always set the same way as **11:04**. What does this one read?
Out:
**12:25**
